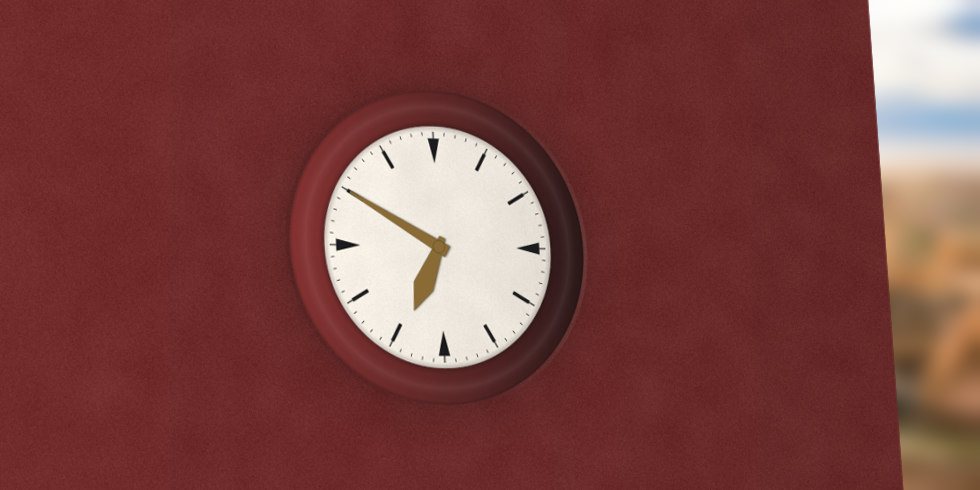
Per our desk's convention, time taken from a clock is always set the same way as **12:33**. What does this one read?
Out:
**6:50**
